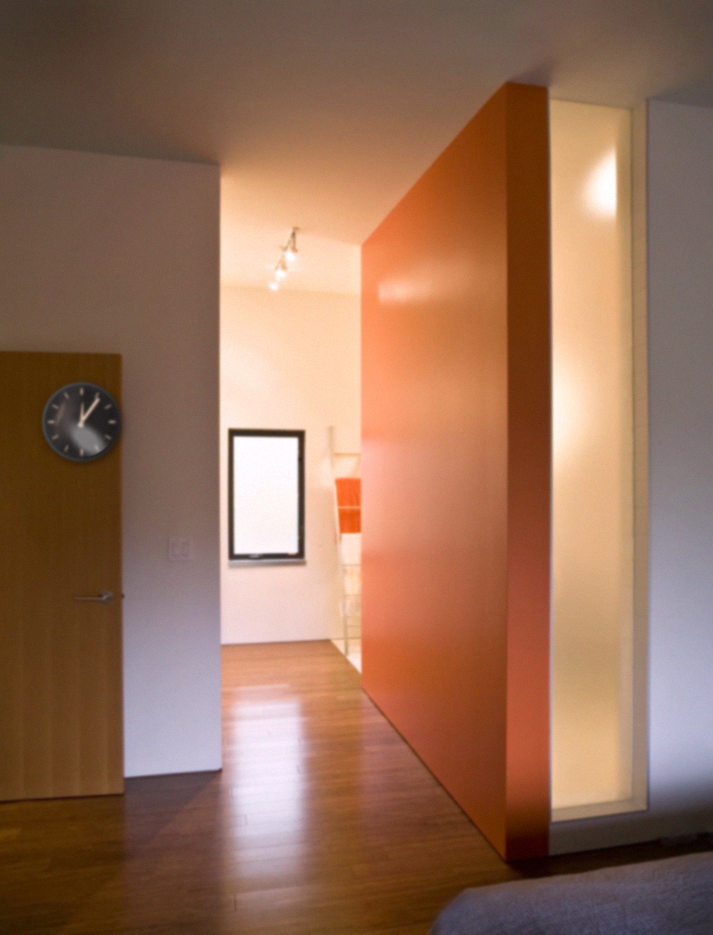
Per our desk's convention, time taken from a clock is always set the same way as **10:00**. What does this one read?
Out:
**12:06**
